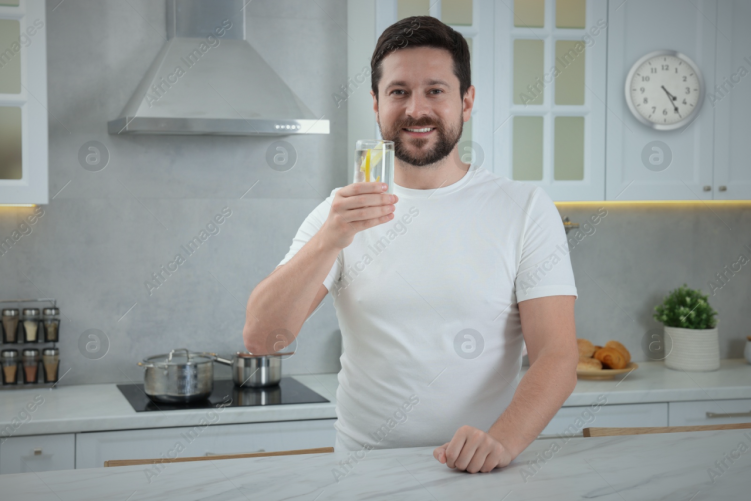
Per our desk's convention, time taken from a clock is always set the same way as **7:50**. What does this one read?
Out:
**4:25**
